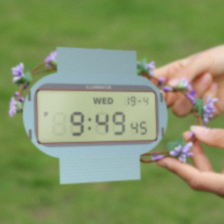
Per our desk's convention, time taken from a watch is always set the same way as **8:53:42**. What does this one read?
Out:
**9:49:45**
